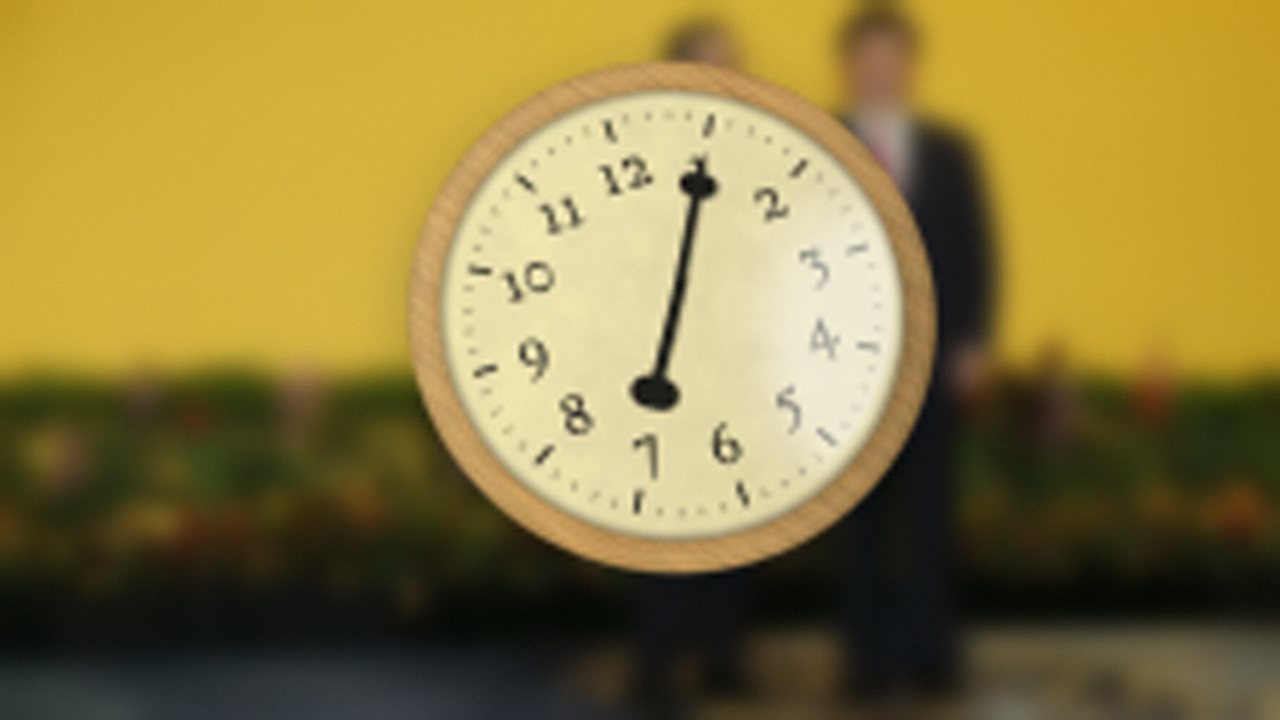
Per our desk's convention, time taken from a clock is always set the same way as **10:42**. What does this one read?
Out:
**7:05**
